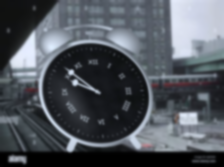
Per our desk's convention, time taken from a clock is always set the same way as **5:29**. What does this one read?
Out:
**9:52**
